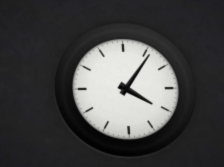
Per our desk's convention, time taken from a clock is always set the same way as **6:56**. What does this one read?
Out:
**4:06**
